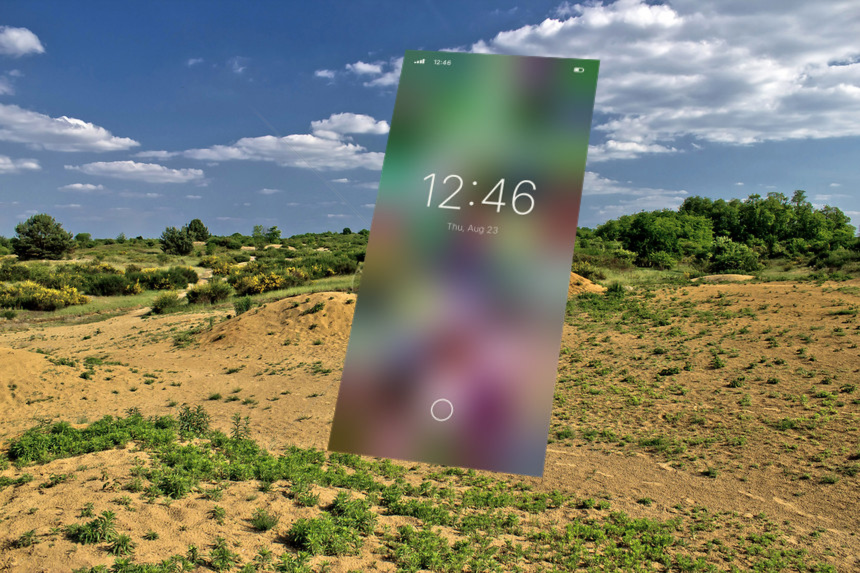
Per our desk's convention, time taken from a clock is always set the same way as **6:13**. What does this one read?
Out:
**12:46**
